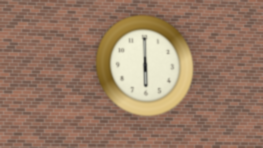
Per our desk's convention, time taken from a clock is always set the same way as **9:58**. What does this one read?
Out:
**6:00**
